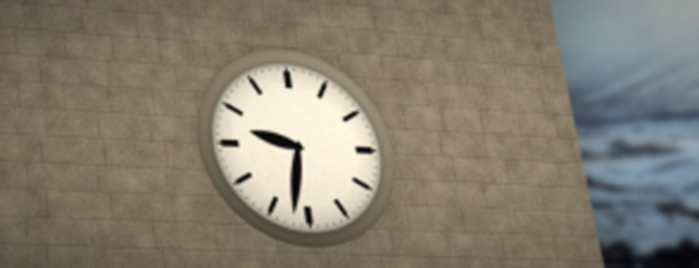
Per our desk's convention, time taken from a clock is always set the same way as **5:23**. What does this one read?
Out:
**9:32**
